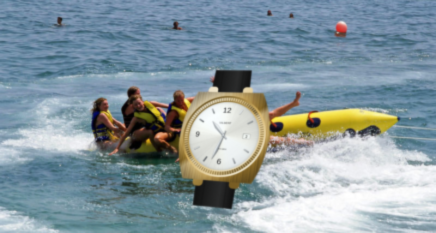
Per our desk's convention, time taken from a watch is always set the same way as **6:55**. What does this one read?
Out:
**10:33**
